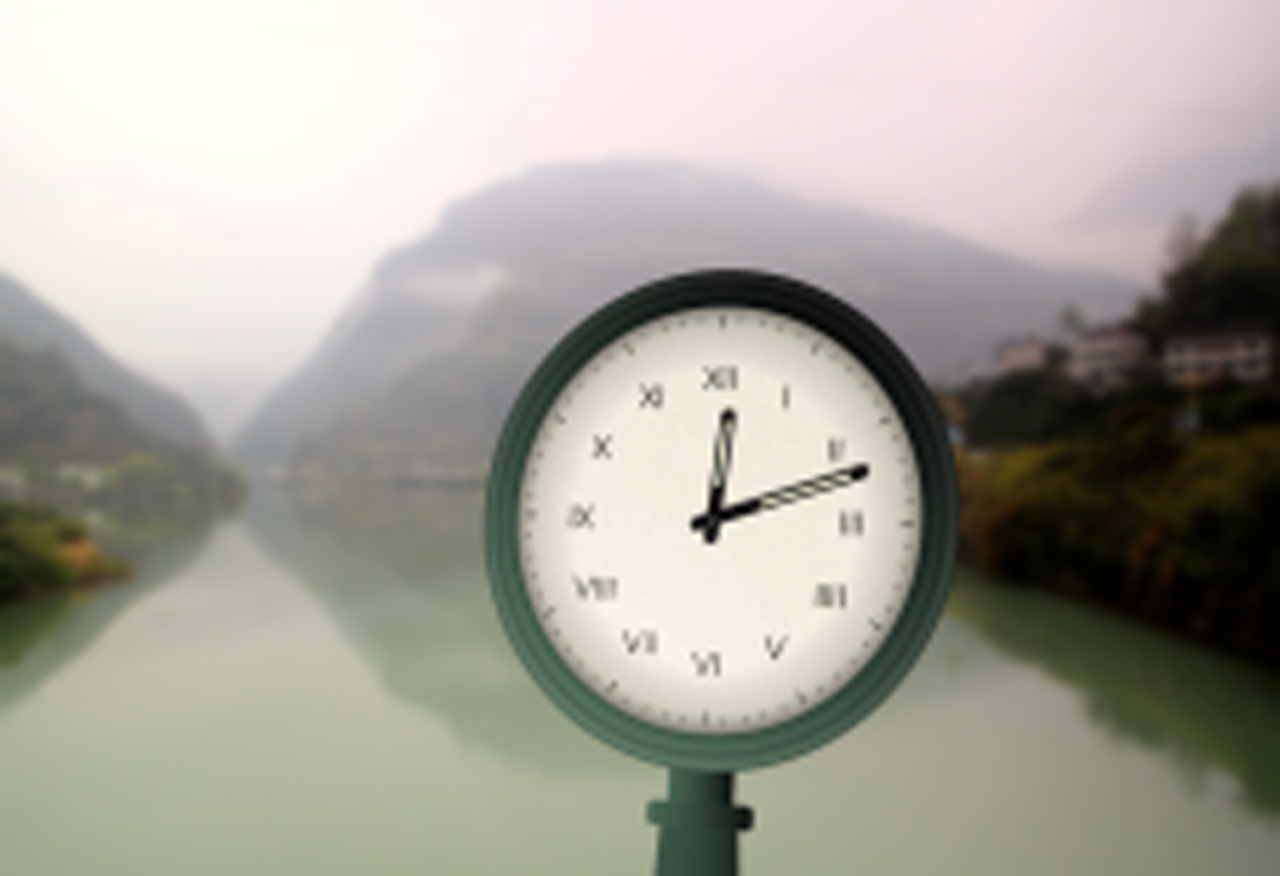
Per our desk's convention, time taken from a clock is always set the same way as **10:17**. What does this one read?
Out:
**12:12**
